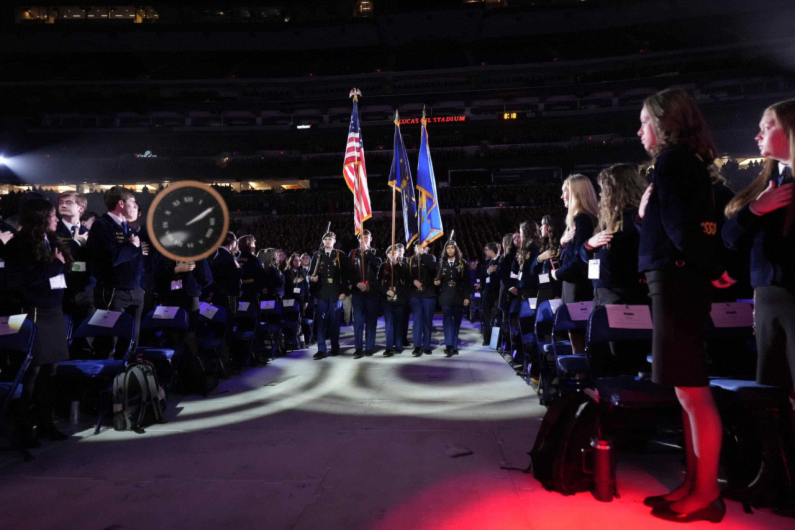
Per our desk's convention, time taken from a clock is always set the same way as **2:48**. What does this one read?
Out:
**2:10**
